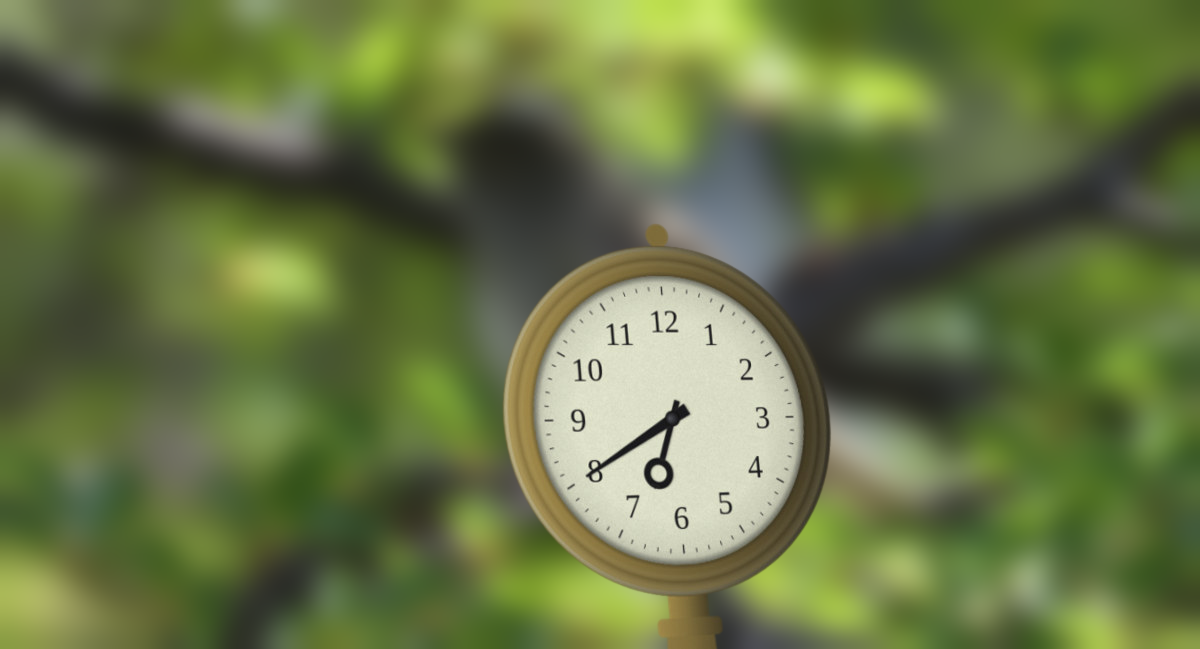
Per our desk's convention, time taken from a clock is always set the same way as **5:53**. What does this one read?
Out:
**6:40**
